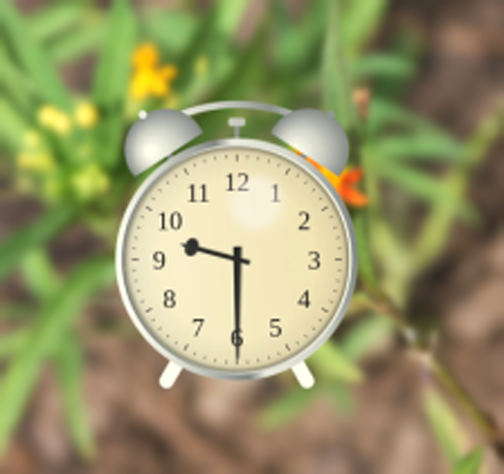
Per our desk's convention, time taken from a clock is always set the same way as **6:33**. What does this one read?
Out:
**9:30**
